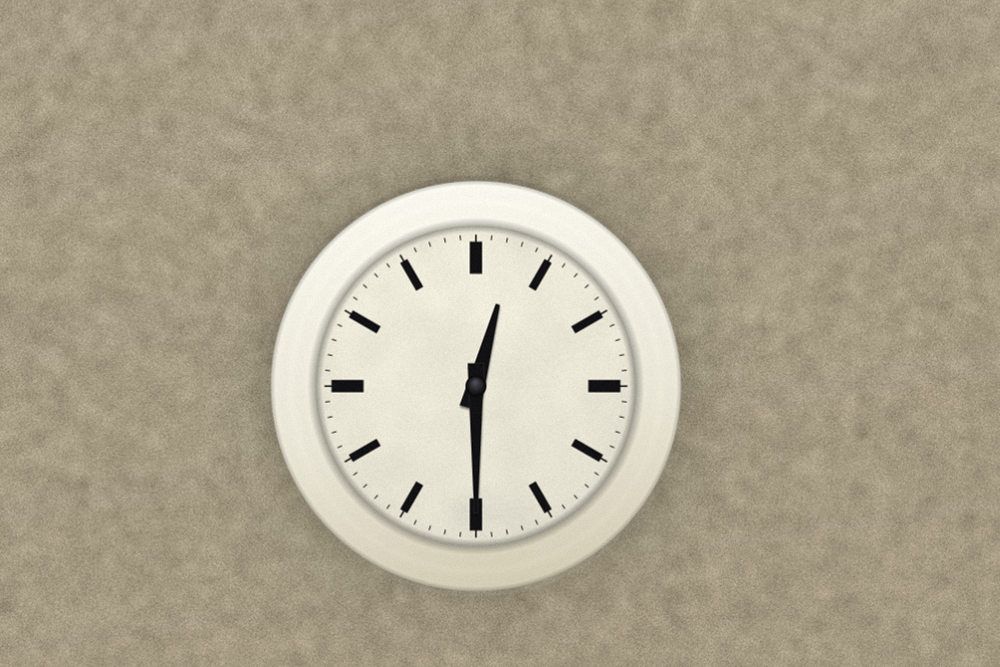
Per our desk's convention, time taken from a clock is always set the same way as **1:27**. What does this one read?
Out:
**12:30**
